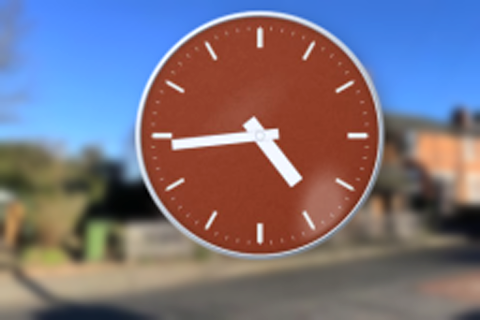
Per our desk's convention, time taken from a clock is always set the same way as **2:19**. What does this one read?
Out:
**4:44**
